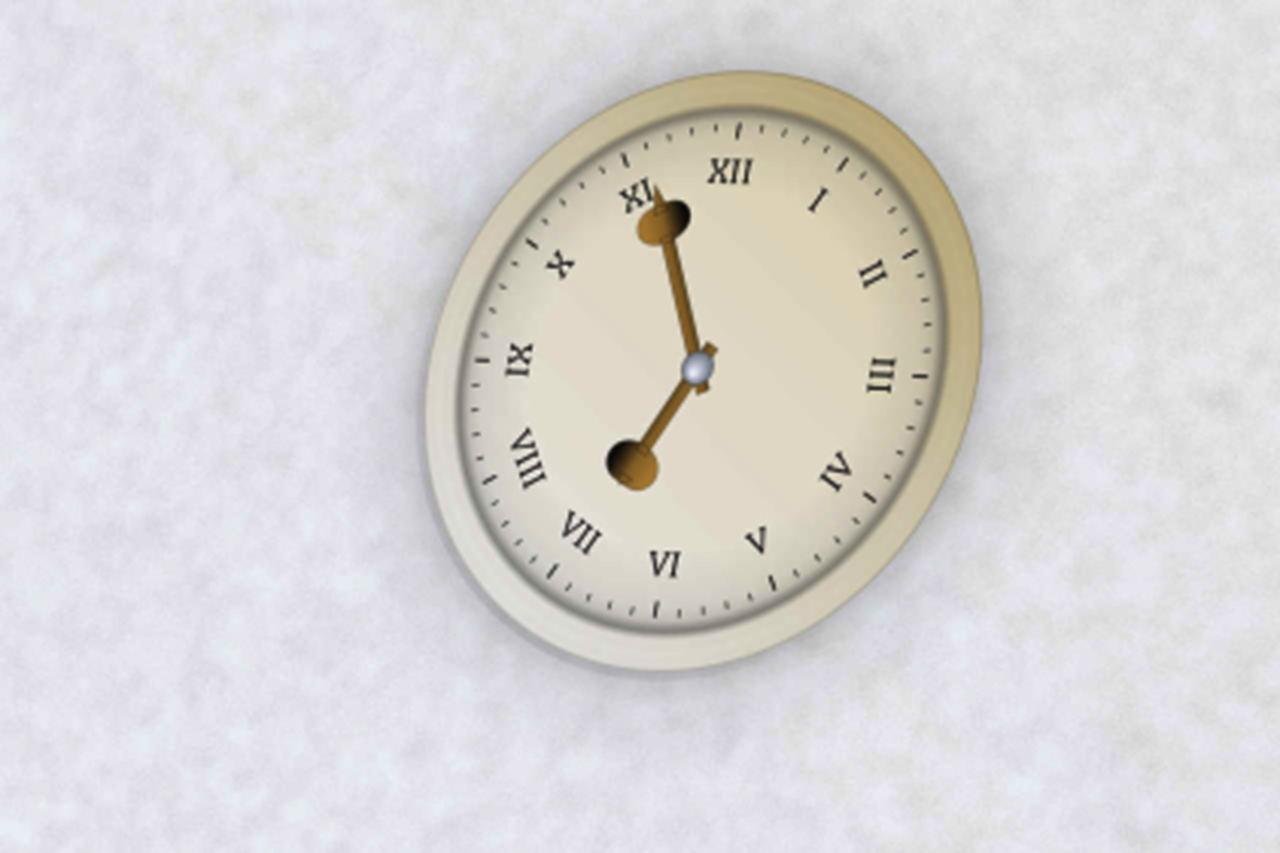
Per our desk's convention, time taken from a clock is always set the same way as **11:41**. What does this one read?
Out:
**6:56**
